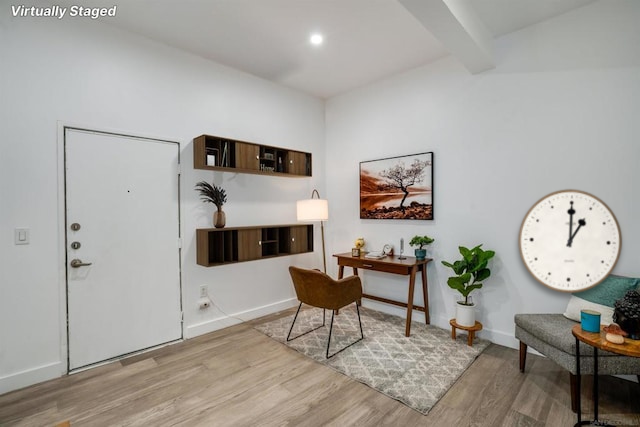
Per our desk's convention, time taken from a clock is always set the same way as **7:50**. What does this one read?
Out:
**1:00**
